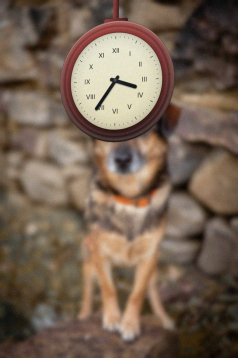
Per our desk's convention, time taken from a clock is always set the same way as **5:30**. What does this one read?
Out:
**3:36**
